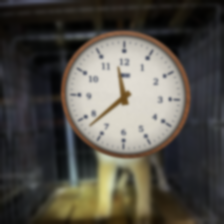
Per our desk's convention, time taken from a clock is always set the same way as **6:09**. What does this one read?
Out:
**11:38**
